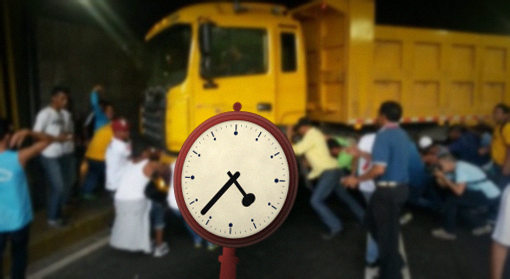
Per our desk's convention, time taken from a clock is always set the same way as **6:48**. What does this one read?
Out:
**4:37**
